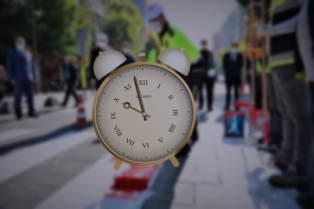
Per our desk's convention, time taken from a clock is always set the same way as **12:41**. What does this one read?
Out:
**9:58**
